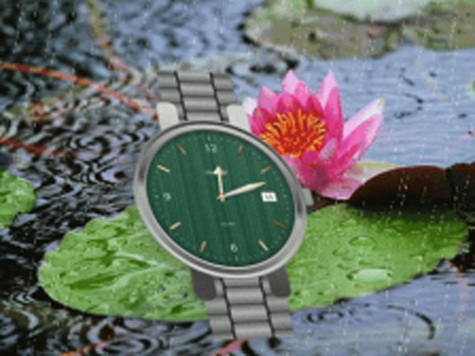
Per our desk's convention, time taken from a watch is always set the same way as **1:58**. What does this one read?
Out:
**12:12**
